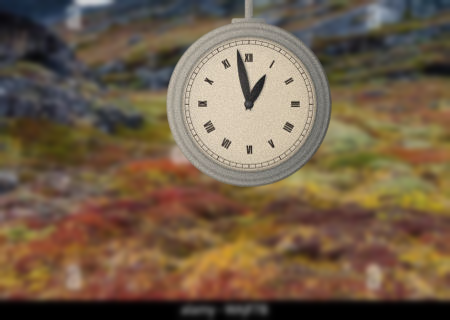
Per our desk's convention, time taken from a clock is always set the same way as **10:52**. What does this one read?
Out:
**12:58**
